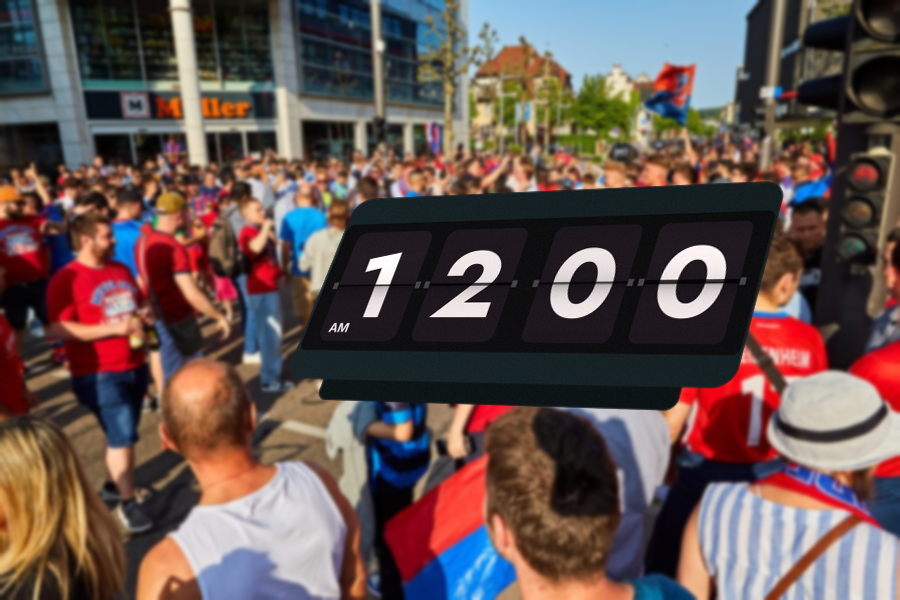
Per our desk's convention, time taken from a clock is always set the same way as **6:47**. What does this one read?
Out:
**12:00**
